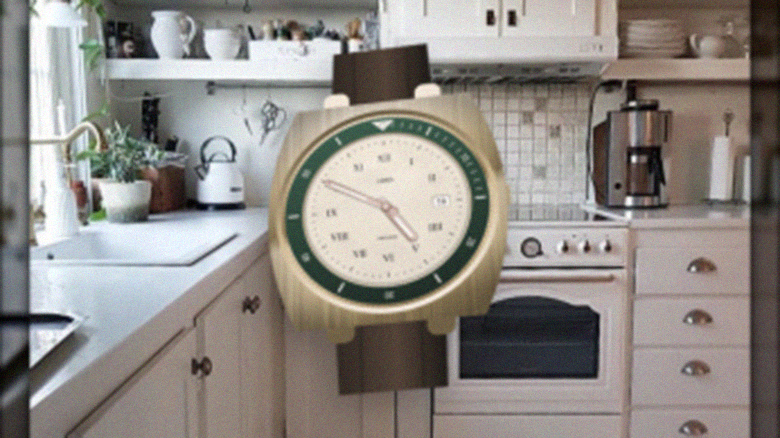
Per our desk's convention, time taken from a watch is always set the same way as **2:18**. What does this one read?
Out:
**4:50**
